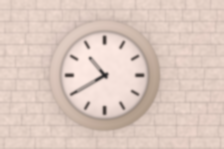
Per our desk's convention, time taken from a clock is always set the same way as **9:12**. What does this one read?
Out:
**10:40**
